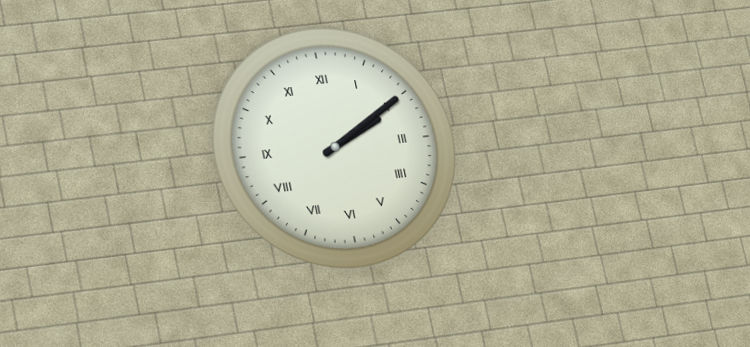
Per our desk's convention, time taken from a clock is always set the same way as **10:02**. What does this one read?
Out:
**2:10**
